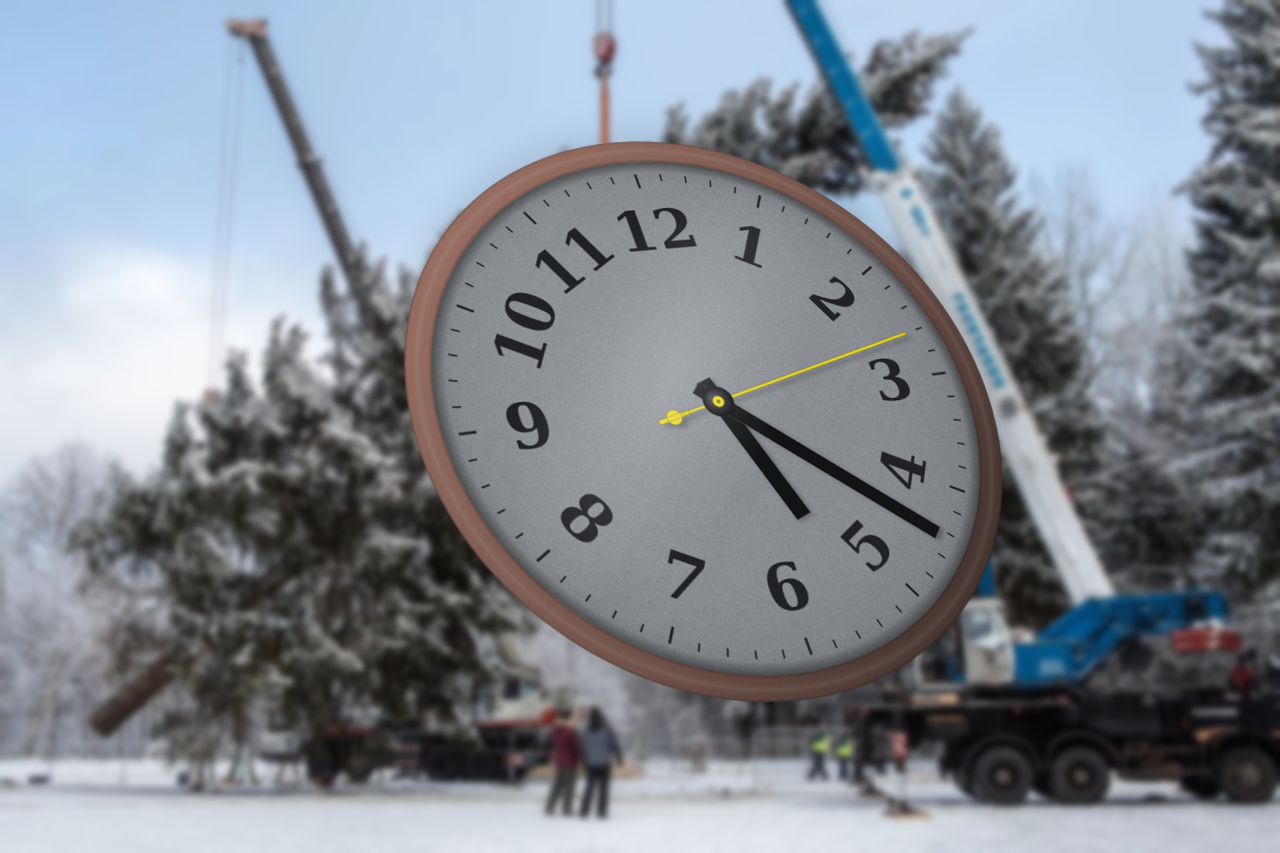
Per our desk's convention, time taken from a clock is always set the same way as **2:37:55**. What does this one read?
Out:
**5:22:13**
